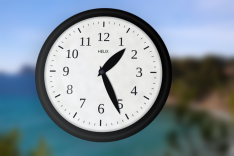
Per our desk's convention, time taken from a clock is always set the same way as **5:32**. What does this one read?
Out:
**1:26**
